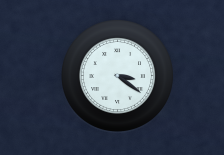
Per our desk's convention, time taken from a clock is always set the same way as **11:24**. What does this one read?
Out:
**3:21**
